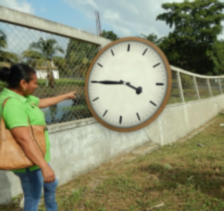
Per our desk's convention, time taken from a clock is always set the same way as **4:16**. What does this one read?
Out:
**3:45**
